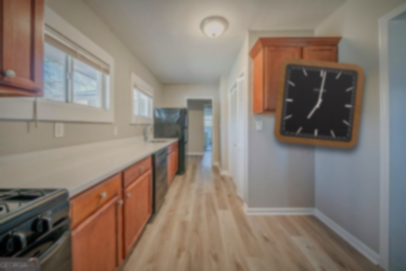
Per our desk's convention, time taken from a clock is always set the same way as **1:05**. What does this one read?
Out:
**7:01**
